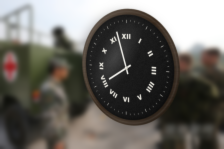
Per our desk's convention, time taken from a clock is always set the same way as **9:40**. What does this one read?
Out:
**7:57**
